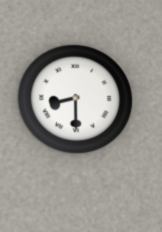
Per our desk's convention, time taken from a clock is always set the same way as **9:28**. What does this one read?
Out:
**8:30**
